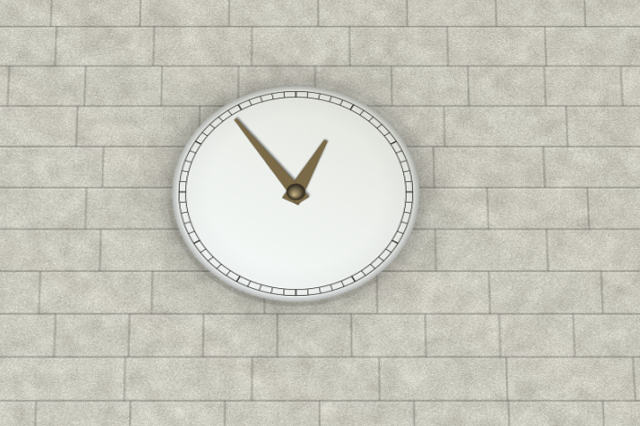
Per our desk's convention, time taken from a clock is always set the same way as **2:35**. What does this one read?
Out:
**12:54**
